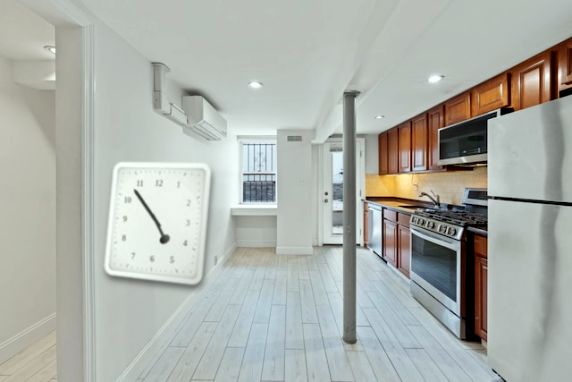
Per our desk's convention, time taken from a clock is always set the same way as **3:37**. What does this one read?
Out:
**4:53**
